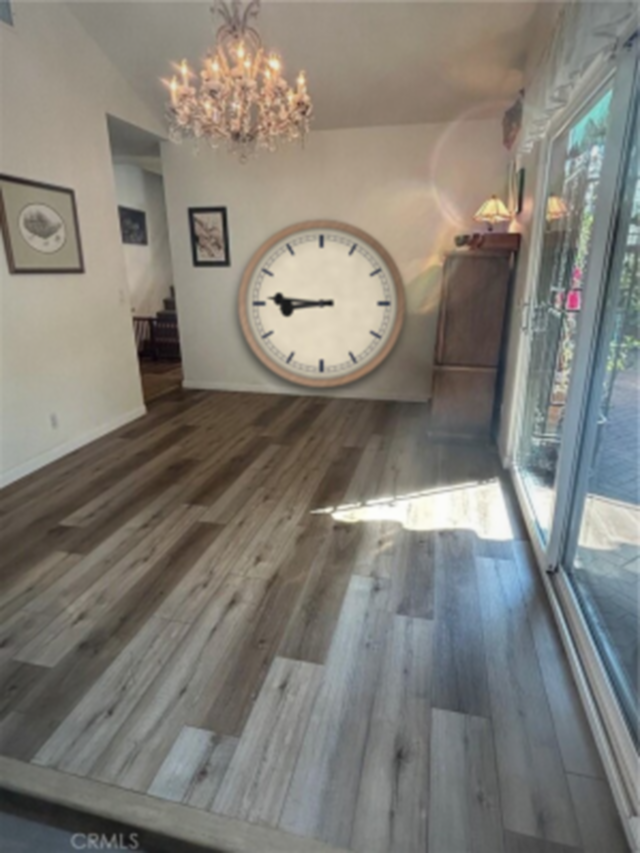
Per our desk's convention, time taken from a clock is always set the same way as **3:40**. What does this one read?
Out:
**8:46**
